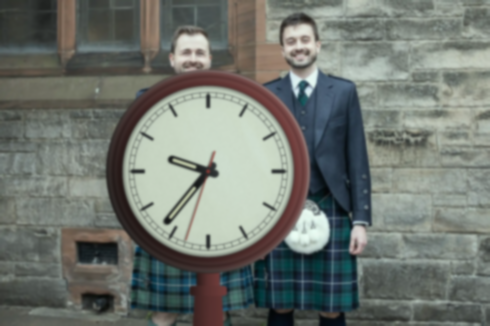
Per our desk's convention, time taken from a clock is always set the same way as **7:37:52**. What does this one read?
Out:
**9:36:33**
